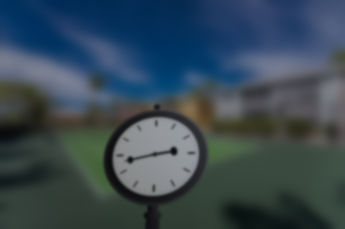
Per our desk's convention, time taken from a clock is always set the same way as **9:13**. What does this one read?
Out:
**2:43**
